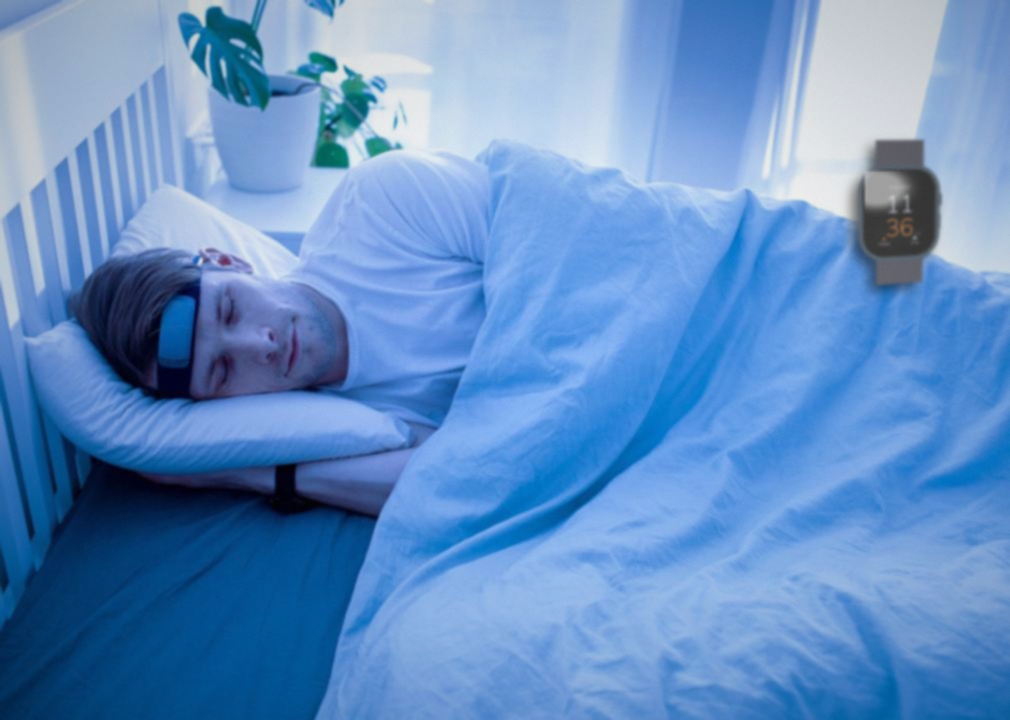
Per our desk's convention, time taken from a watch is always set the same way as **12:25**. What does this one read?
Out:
**11:36**
